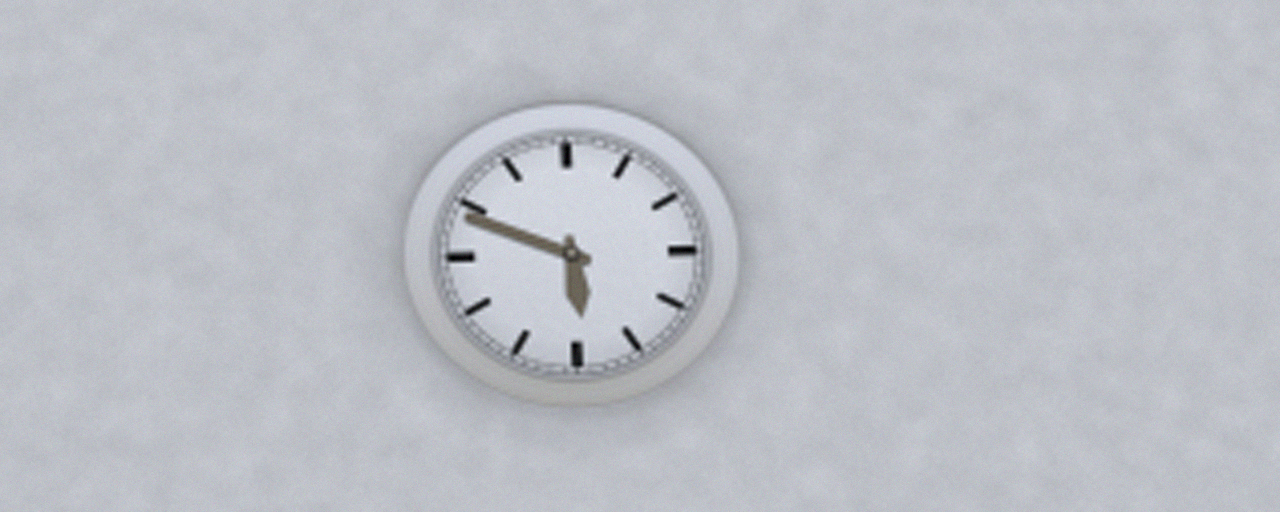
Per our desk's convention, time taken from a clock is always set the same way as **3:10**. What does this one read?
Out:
**5:49**
